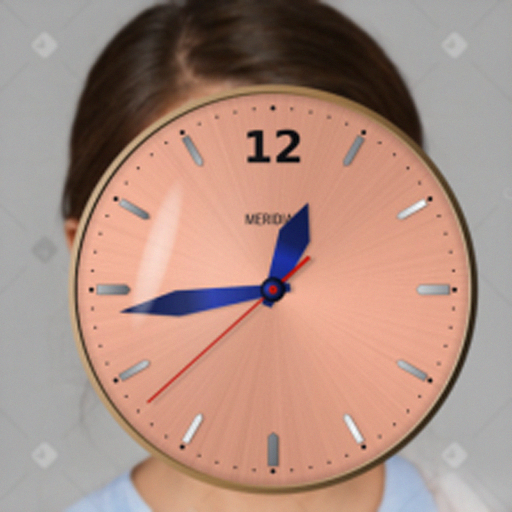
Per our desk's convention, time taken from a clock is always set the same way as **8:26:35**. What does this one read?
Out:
**12:43:38**
